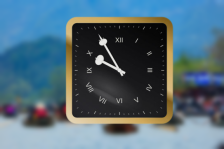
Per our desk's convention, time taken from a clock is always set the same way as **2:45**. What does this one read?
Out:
**9:55**
